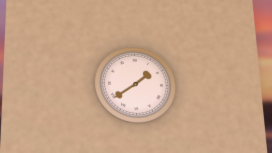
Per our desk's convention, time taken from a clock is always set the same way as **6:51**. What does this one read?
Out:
**1:39**
